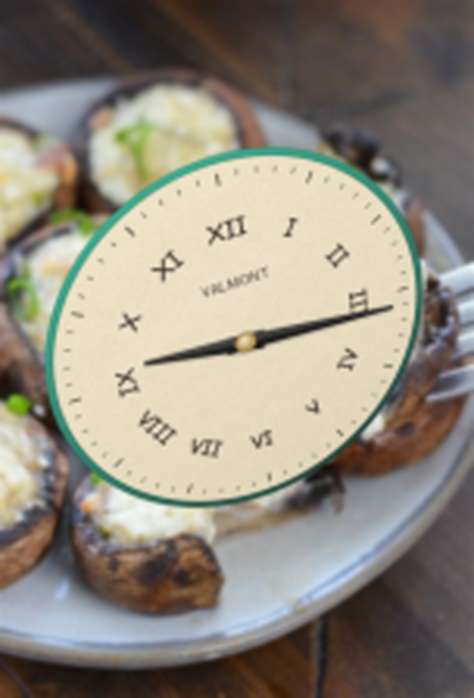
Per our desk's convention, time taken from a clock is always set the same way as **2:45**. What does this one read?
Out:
**9:16**
